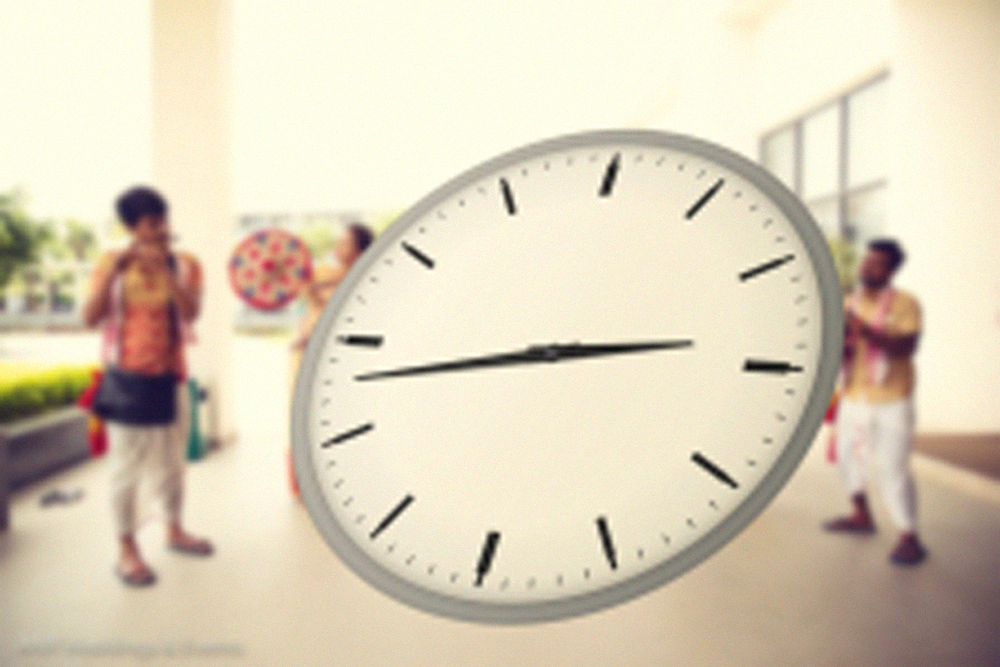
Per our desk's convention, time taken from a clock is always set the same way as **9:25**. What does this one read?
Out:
**2:43**
